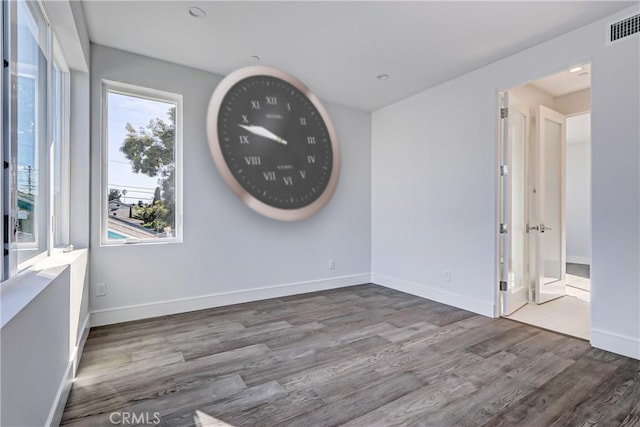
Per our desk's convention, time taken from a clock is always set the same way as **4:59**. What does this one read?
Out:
**9:48**
